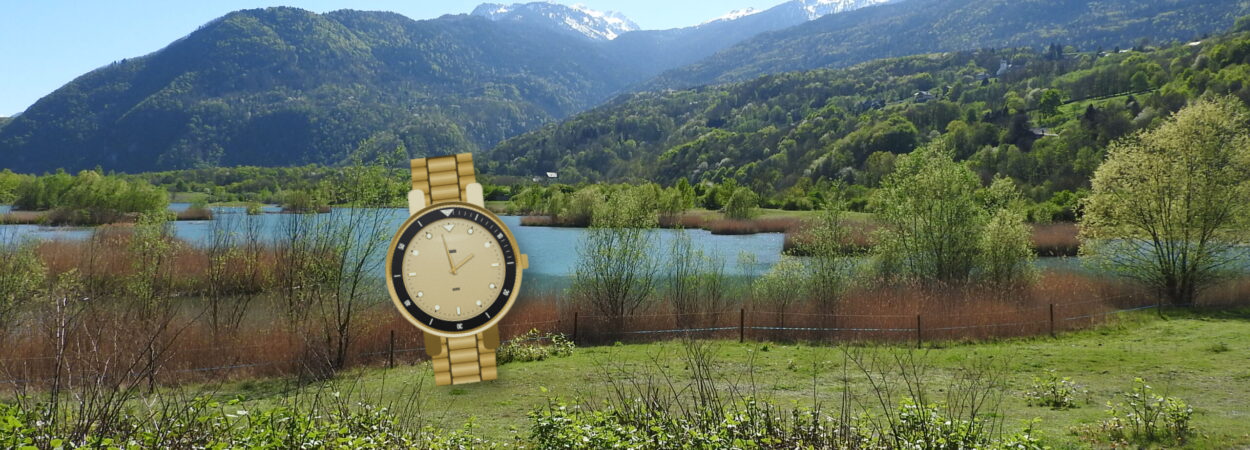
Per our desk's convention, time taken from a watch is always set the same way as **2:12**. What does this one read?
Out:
**1:58**
